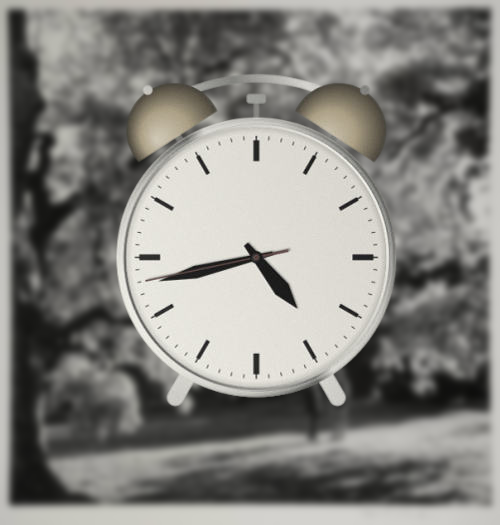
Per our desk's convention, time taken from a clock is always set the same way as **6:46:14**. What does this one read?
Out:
**4:42:43**
